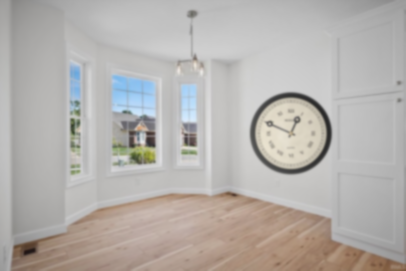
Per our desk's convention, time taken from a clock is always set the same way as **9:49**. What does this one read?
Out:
**12:49**
